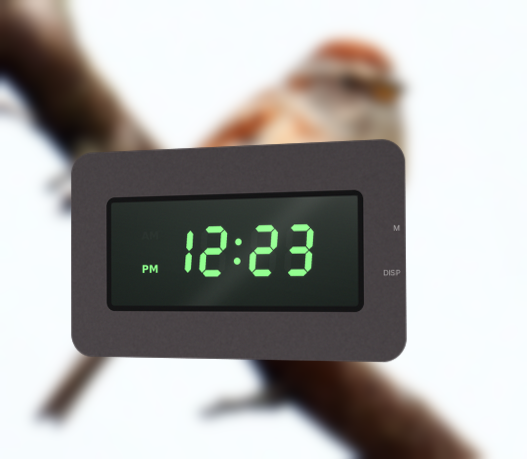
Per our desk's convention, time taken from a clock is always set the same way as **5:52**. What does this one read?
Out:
**12:23**
